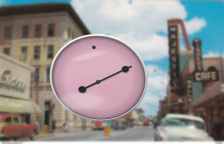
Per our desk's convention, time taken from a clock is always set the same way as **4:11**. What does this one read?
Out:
**8:11**
